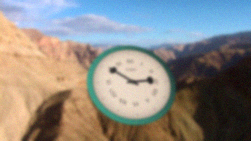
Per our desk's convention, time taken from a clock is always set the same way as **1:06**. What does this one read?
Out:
**2:51**
